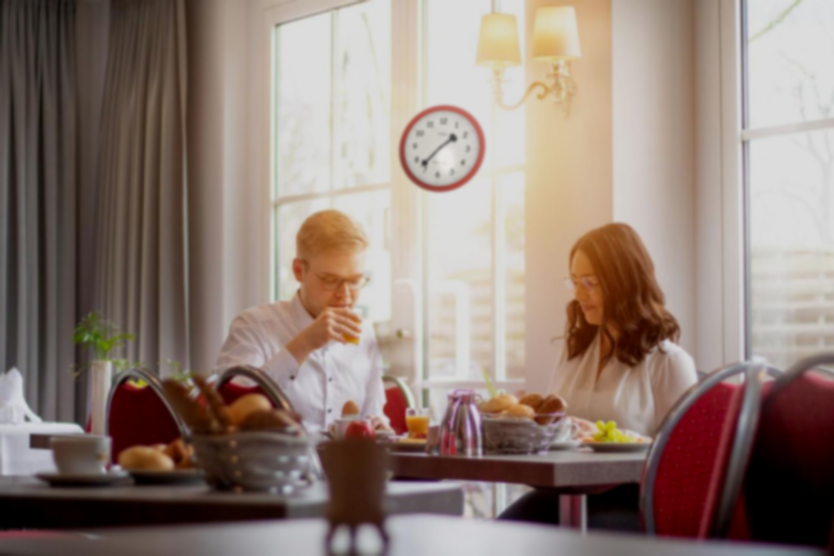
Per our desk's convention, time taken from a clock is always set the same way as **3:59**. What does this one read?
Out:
**1:37**
